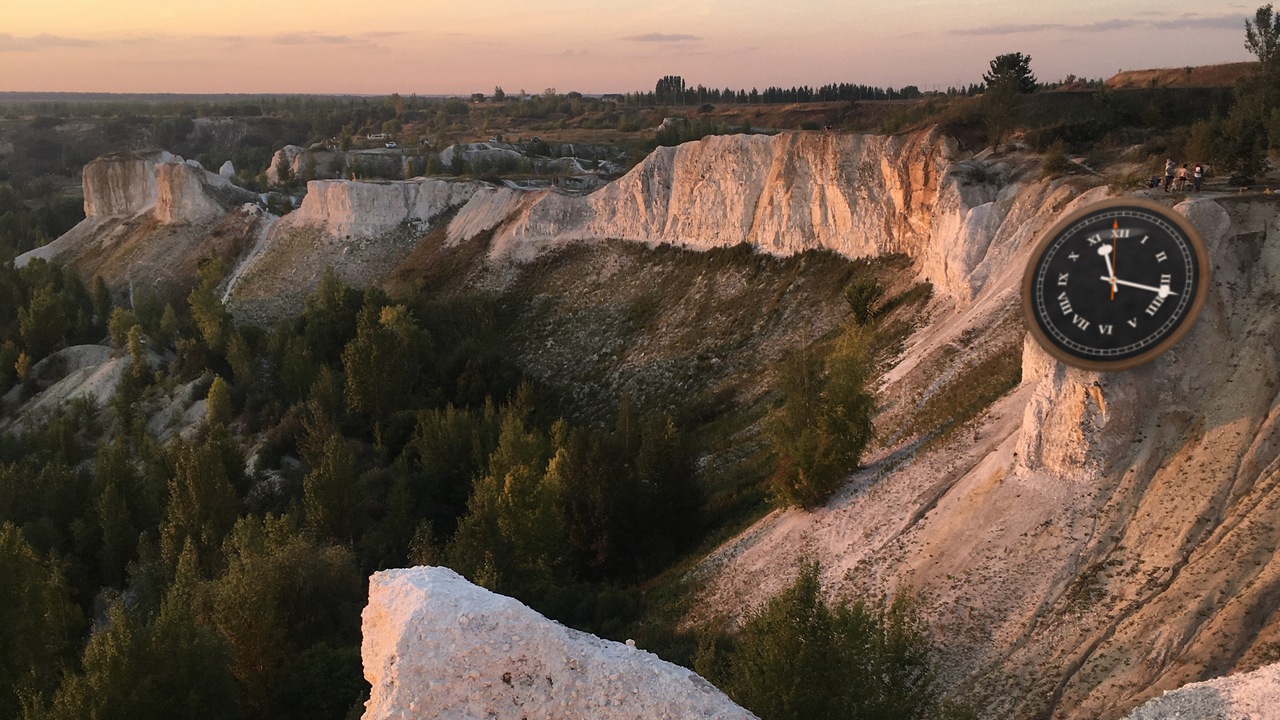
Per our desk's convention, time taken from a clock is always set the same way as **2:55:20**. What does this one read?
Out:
**11:16:59**
